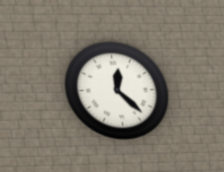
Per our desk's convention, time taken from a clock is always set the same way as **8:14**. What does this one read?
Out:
**12:23**
